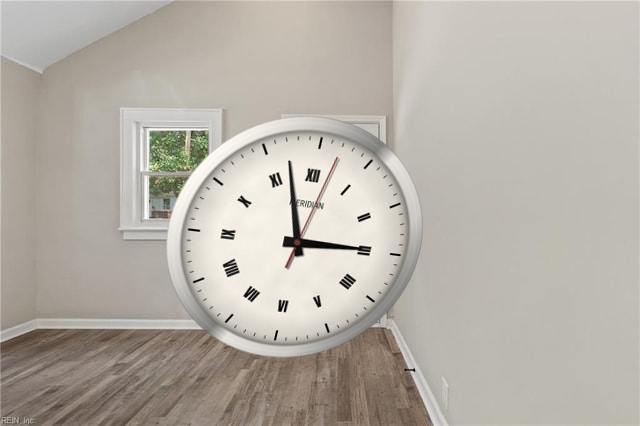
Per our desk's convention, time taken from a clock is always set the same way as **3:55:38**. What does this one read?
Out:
**2:57:02**
